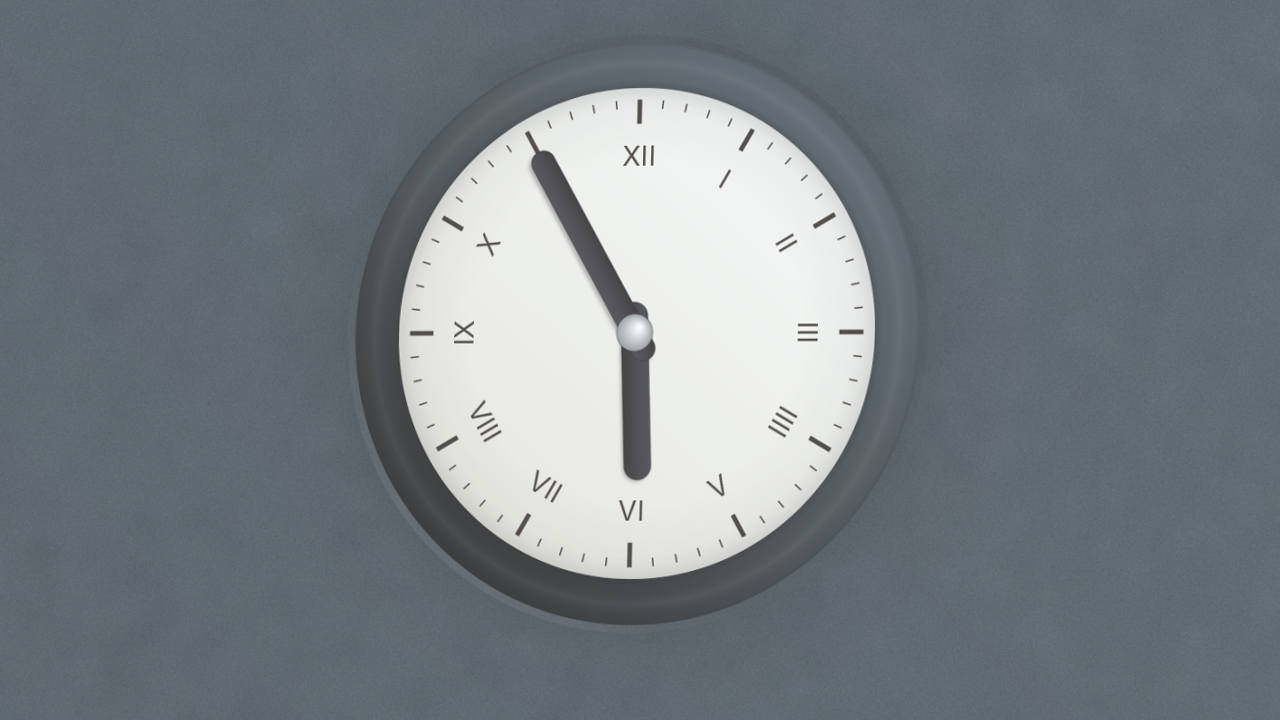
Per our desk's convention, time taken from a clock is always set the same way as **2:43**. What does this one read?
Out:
**5:55**
